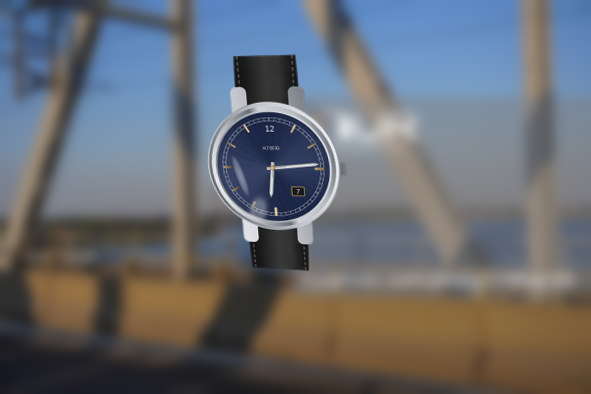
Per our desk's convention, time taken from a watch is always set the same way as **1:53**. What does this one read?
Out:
**6:14**
